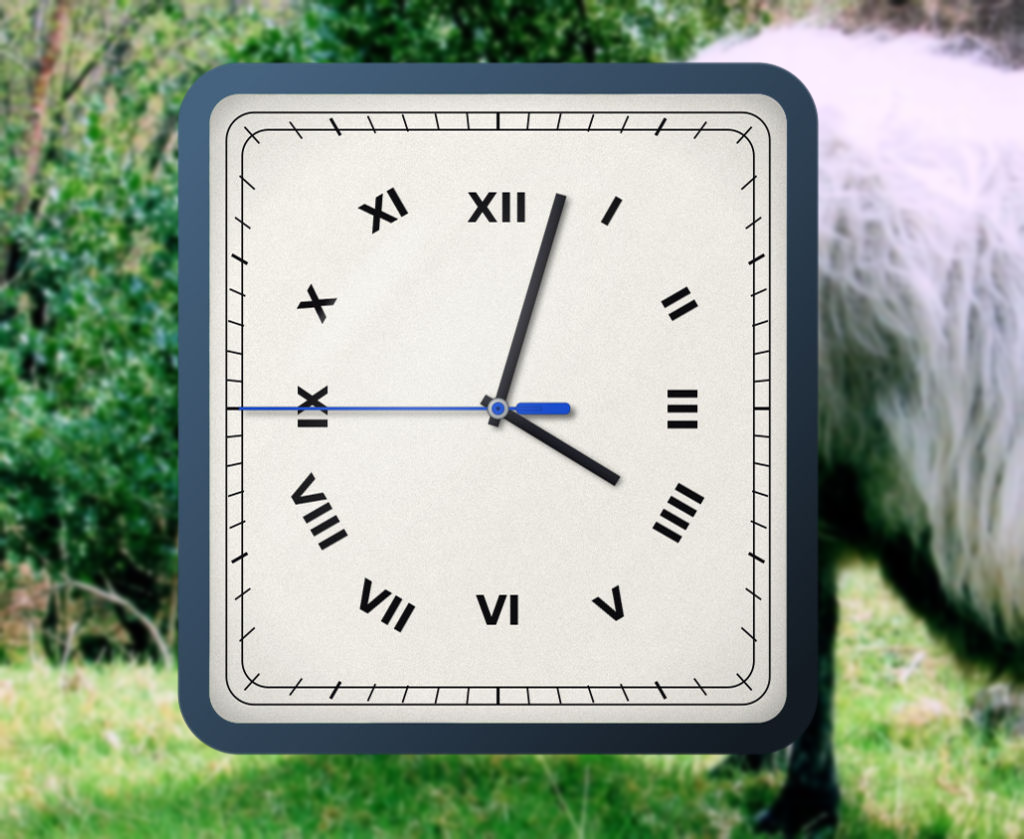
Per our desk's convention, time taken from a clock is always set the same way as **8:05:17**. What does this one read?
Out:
**4:02:45**
